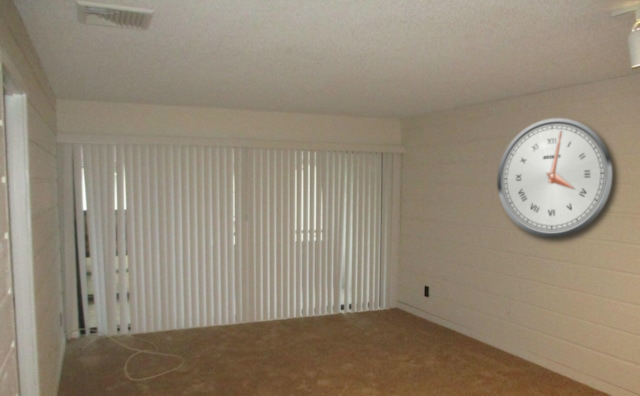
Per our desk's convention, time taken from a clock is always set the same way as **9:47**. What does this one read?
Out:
**4:02**
